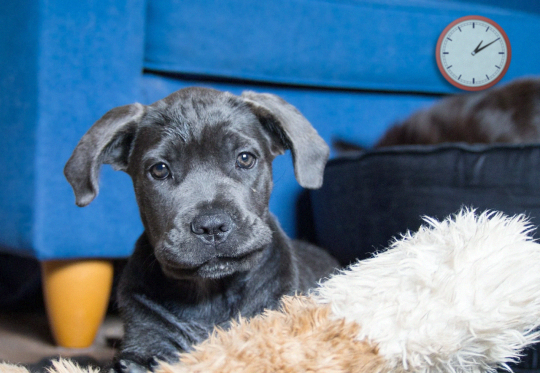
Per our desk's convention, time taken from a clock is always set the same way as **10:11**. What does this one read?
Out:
**1:10**
